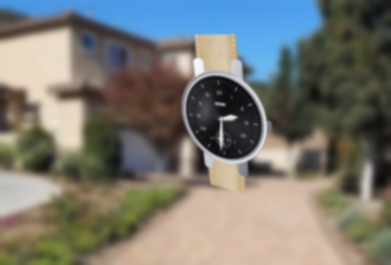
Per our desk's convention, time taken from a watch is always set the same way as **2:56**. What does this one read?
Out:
**2:31**
